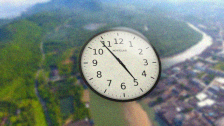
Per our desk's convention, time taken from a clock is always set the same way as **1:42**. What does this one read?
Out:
**4:54**
